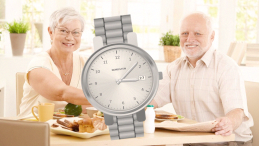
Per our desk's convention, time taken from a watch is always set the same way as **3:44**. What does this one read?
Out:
**3:08**
